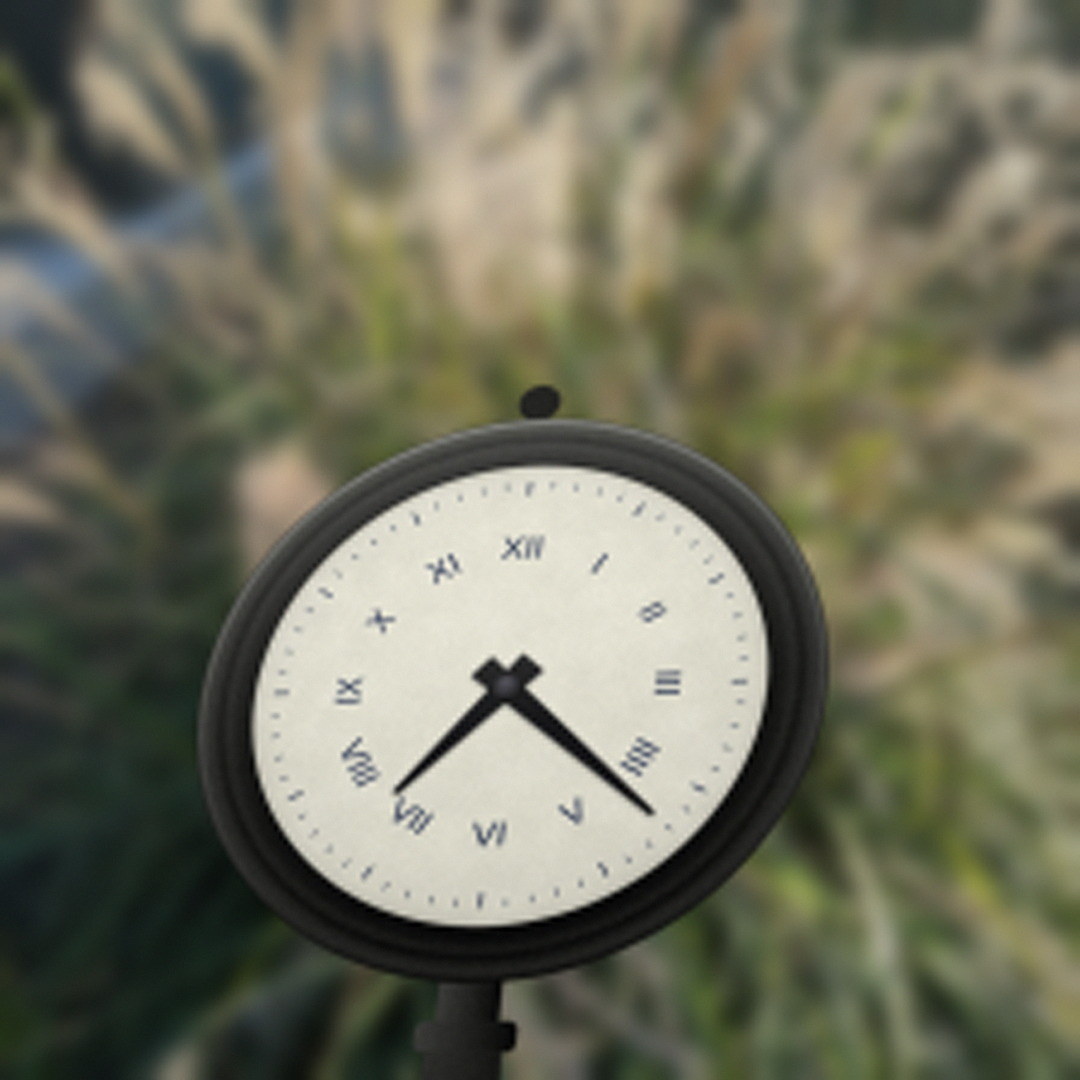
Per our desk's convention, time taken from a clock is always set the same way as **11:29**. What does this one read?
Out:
**7:22**
